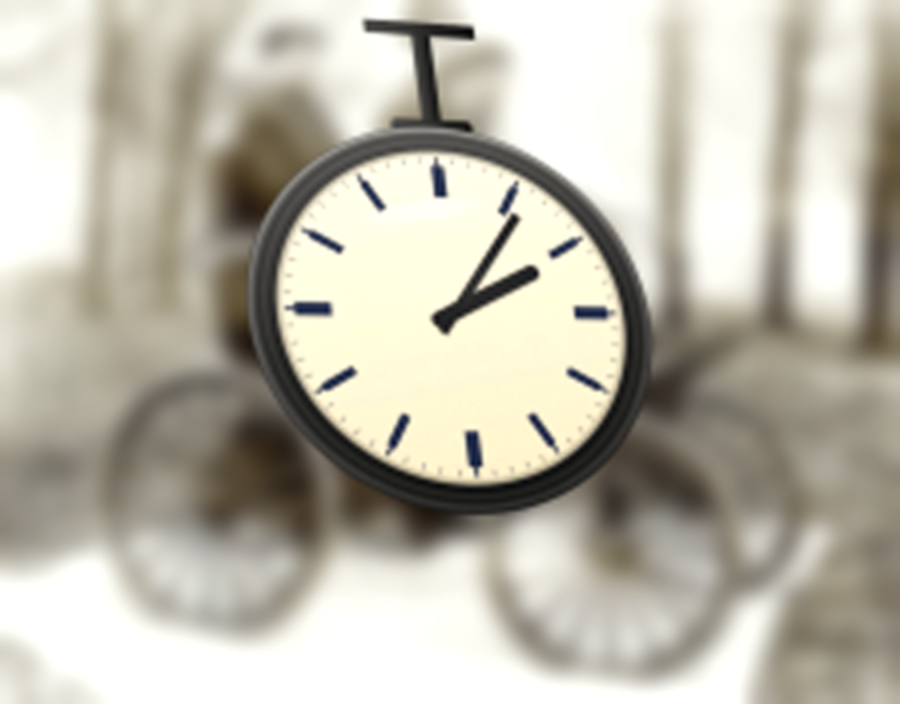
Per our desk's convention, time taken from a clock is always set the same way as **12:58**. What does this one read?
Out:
**2:06**
